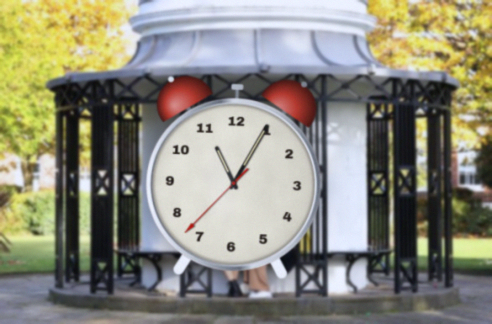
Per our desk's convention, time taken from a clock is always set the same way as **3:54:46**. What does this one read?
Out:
**11:04:37**
